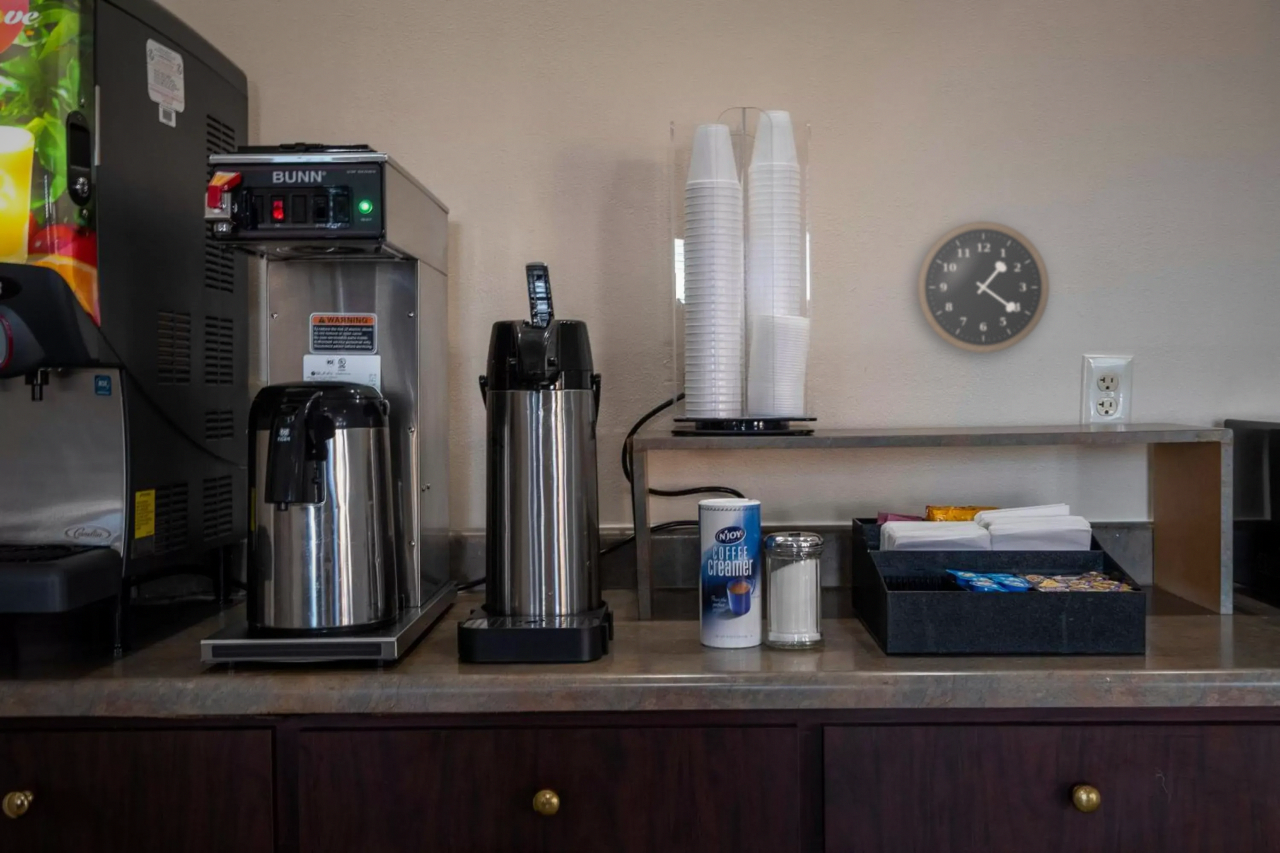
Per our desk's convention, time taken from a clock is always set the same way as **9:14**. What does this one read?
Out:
**1:21**
